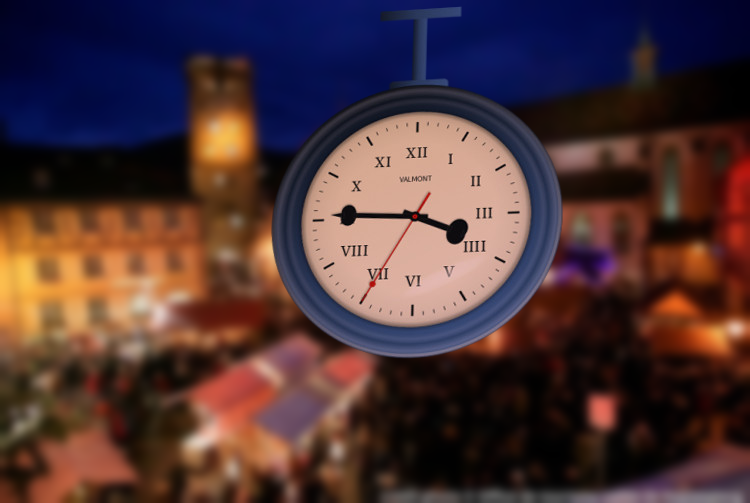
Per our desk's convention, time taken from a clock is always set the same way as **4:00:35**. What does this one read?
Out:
**3:45:35**
